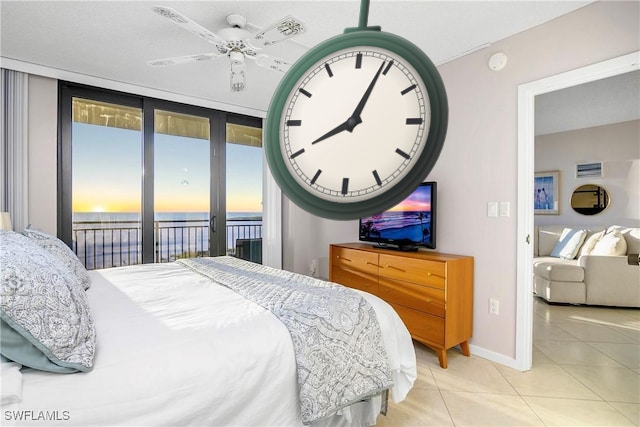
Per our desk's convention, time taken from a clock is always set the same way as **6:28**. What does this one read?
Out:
**8:04**
